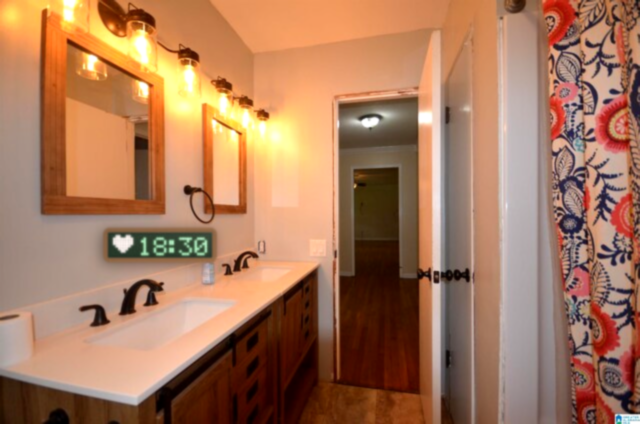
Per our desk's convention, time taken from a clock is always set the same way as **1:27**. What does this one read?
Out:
**18:30**
